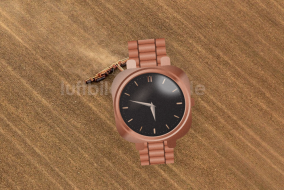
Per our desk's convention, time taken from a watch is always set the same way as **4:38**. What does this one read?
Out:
**5:48**
